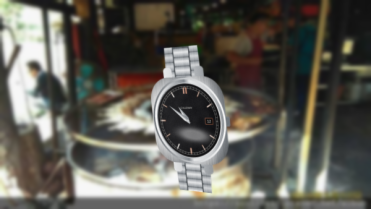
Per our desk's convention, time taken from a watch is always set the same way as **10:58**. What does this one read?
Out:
**10:51**
